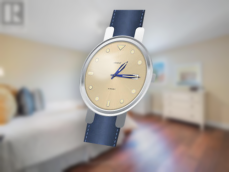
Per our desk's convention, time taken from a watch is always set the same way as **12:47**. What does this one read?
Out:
**1:15**
